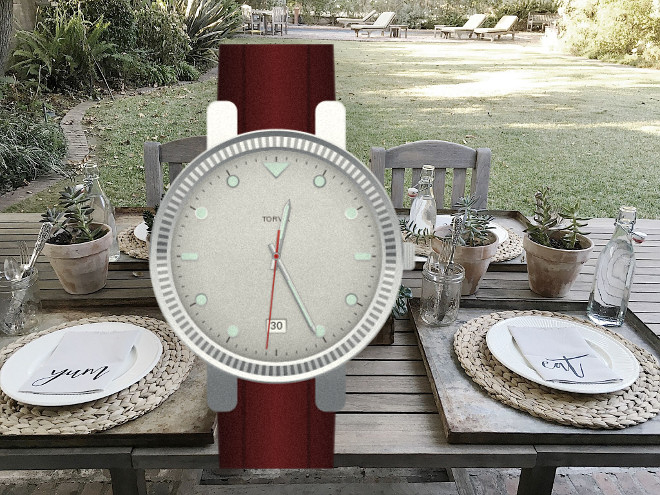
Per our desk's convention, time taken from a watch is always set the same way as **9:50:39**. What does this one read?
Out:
**12:25:31**
